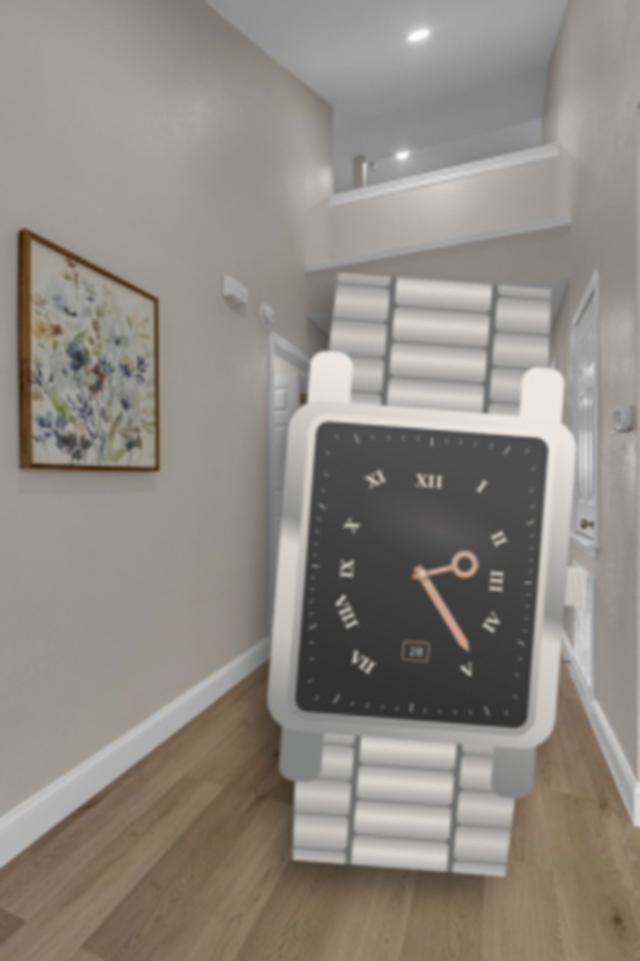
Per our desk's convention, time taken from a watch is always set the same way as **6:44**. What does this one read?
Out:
**2:24**
